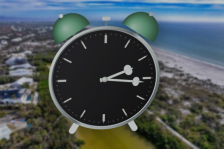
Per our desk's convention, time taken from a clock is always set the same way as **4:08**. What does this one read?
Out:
**2:16**
